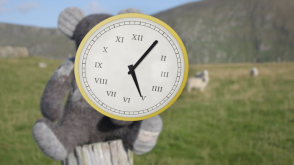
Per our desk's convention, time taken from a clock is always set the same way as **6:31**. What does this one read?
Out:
**5:05**
